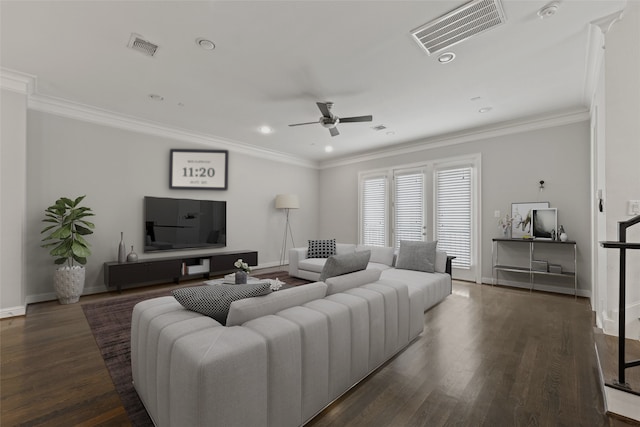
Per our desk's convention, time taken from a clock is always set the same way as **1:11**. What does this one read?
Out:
**11:20**
